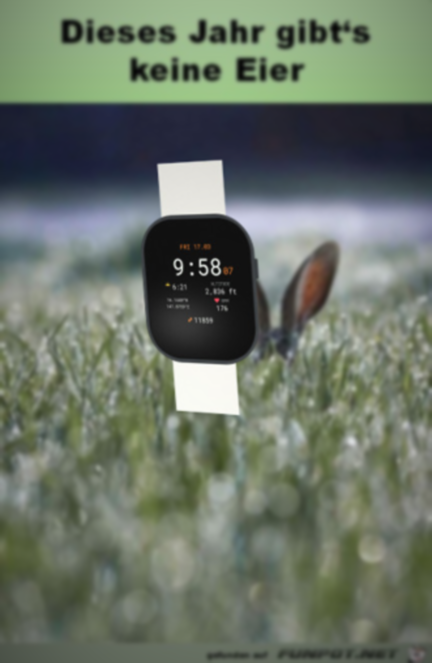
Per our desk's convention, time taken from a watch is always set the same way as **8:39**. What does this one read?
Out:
**9:58**
